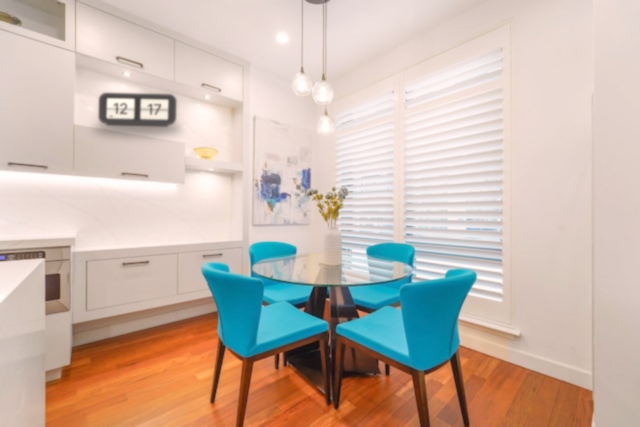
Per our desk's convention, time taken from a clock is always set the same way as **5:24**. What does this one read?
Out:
**12:17**
